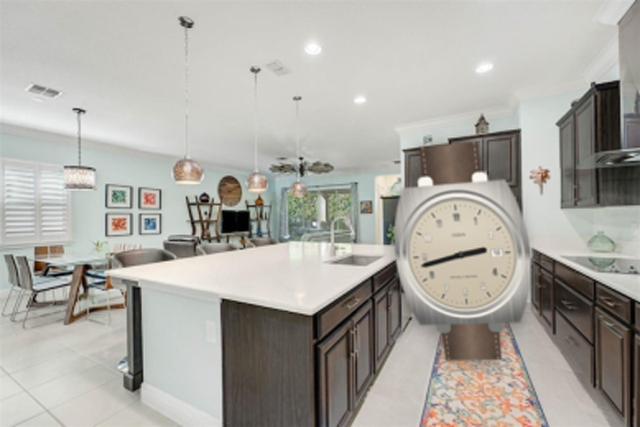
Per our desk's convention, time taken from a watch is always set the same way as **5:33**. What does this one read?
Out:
**2:43**
